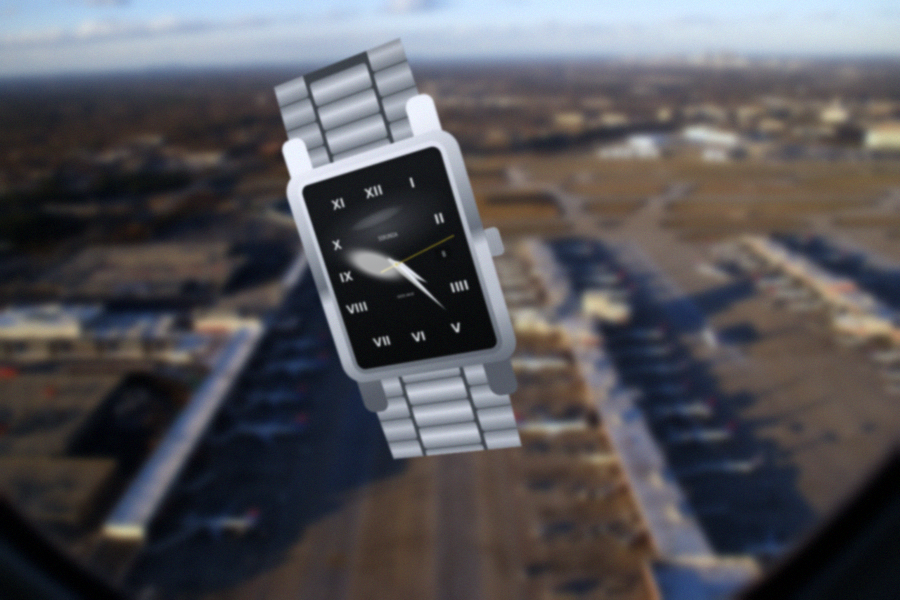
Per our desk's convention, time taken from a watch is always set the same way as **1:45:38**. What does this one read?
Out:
**4:24:13**
